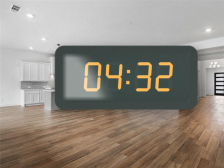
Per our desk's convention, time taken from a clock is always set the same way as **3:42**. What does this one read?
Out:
**4:32**
